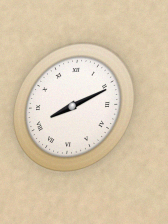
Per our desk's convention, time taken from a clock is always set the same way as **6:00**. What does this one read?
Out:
**8:11**
